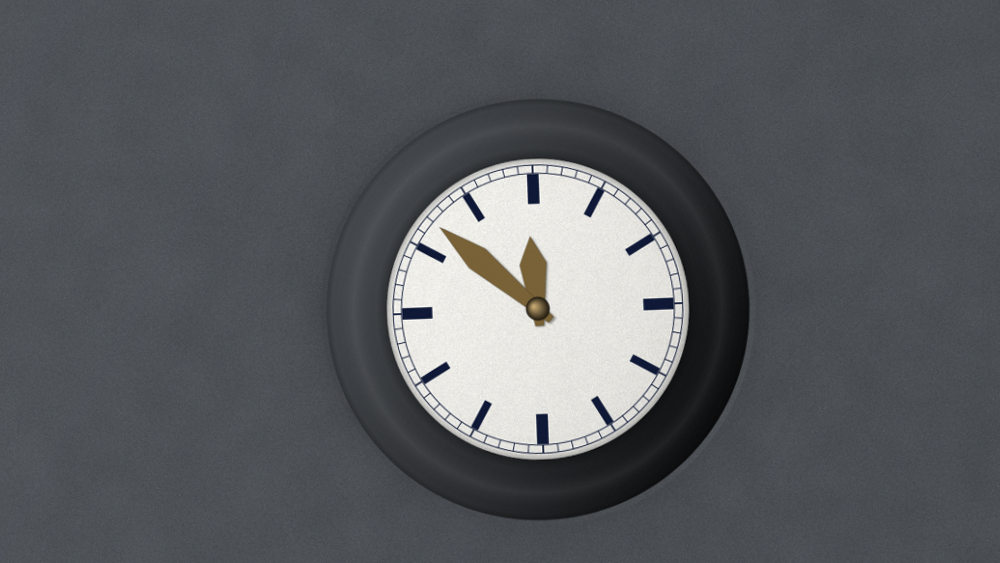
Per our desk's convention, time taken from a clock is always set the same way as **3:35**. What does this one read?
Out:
**11:52**
